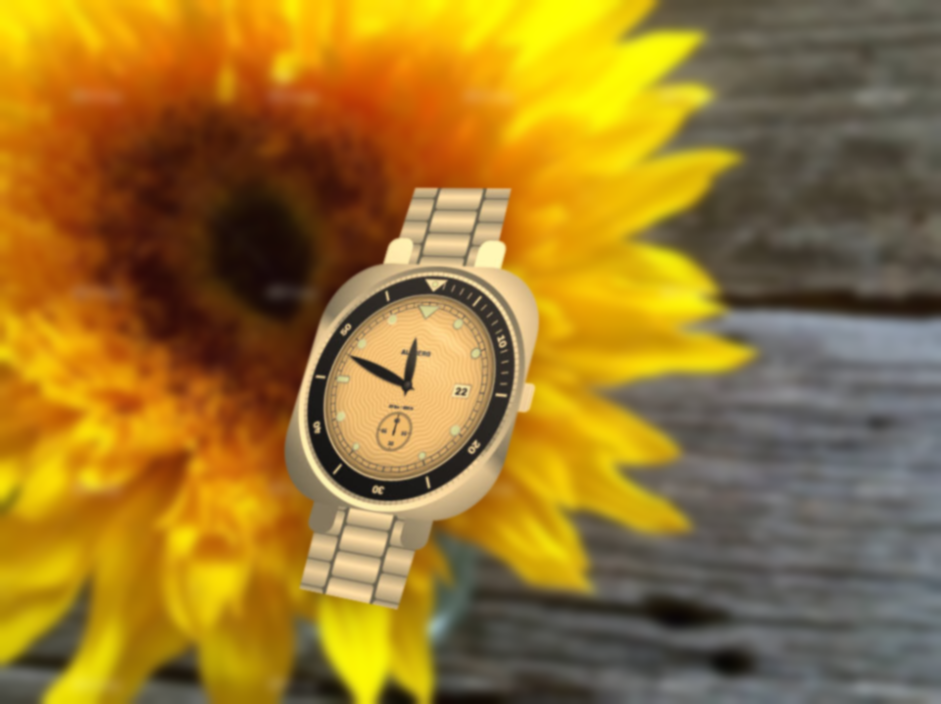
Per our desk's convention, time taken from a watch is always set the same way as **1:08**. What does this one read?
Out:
**11:48**
